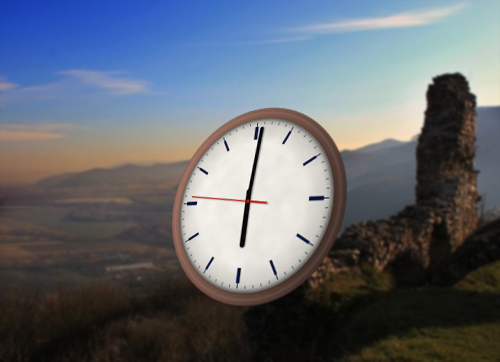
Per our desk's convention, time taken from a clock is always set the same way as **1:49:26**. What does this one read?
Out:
**6:00:46**
